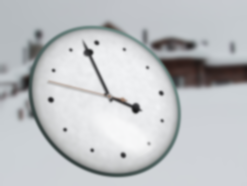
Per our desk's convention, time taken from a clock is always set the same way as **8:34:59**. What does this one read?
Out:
**3:57:48**
